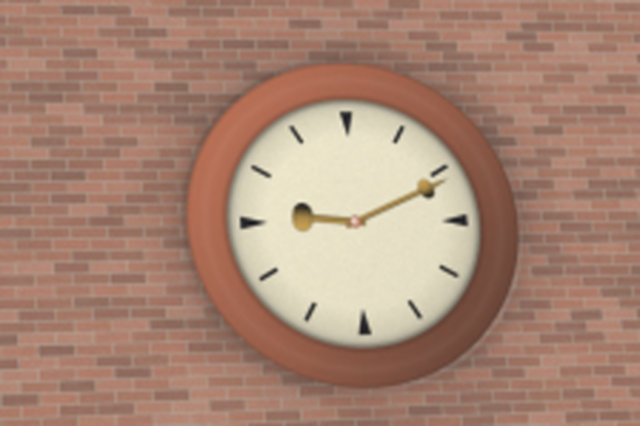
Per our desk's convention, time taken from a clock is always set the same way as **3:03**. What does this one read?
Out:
**9:11**
